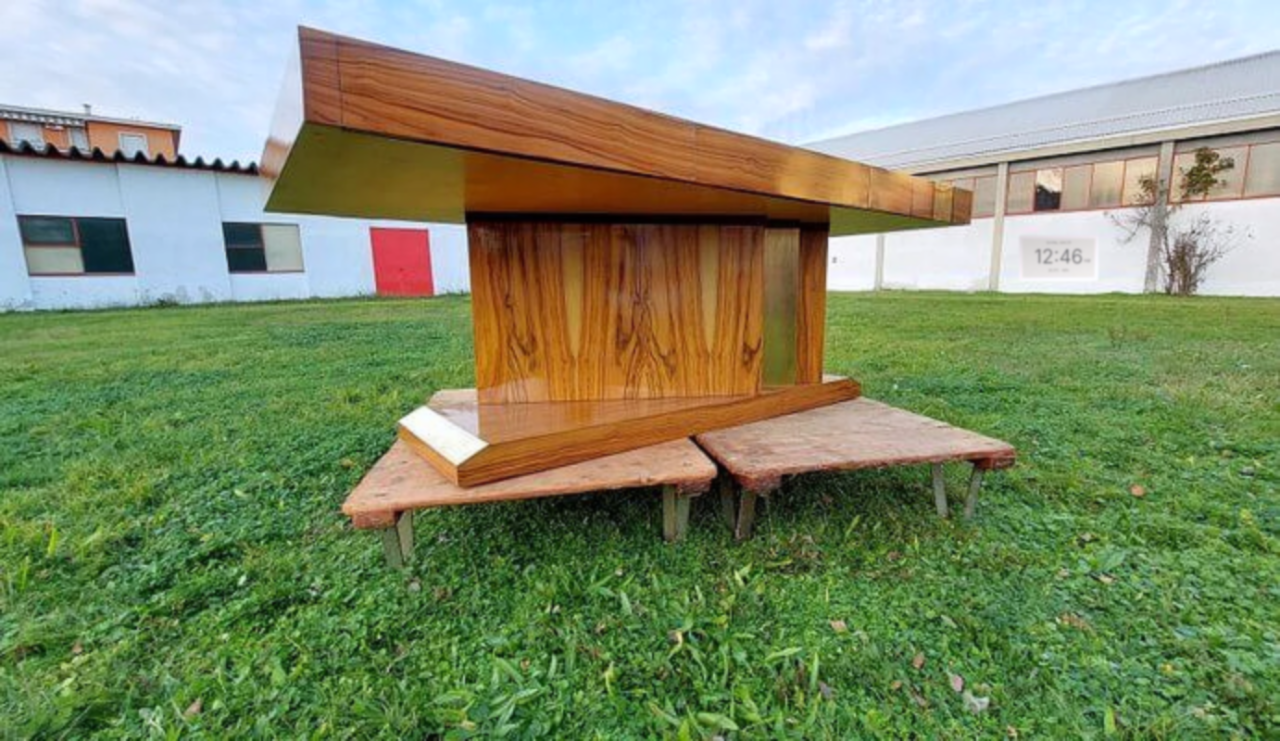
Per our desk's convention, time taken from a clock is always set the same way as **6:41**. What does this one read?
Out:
**12:46**
